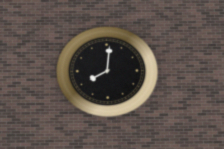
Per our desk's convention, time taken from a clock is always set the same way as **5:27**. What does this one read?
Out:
**8:01**
